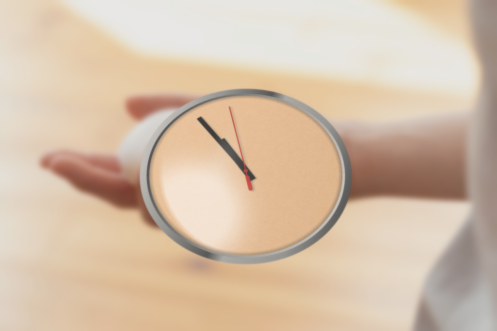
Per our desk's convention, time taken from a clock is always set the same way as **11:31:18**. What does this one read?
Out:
**10:53:58**
